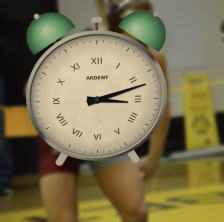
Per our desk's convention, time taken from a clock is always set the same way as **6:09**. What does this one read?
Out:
**3:12**
